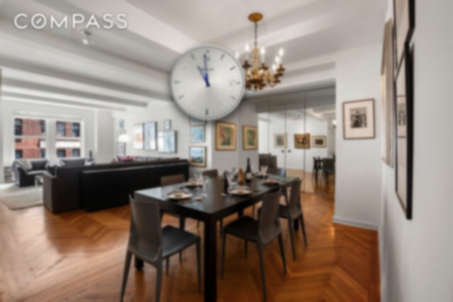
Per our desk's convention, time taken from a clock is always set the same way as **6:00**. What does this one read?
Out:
**10:59**
